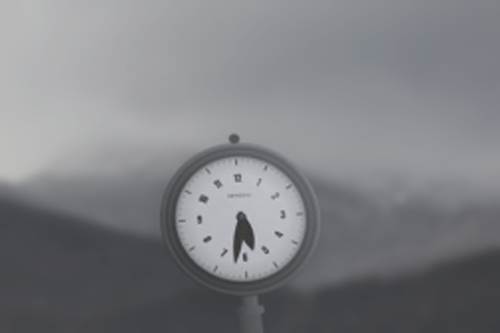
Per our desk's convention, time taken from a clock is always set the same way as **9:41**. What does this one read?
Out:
**5:32**
